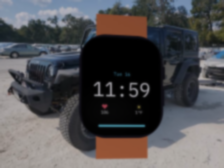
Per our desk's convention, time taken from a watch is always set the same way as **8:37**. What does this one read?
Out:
**11:59**
